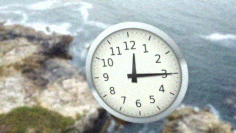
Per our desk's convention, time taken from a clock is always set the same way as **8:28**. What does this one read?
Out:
**12:15**
